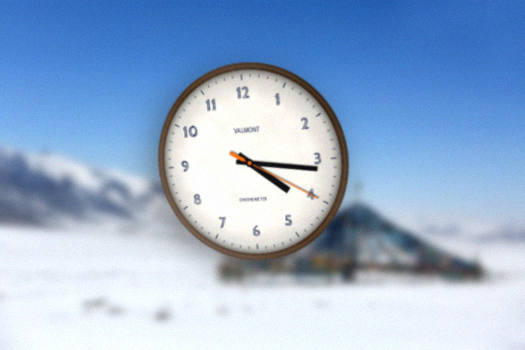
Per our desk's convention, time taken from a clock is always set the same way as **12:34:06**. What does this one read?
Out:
**4:16:20**
